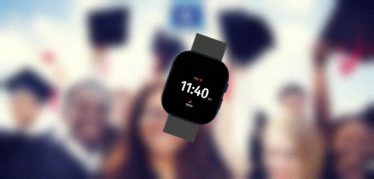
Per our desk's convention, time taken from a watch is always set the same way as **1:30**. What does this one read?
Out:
**11:40**
